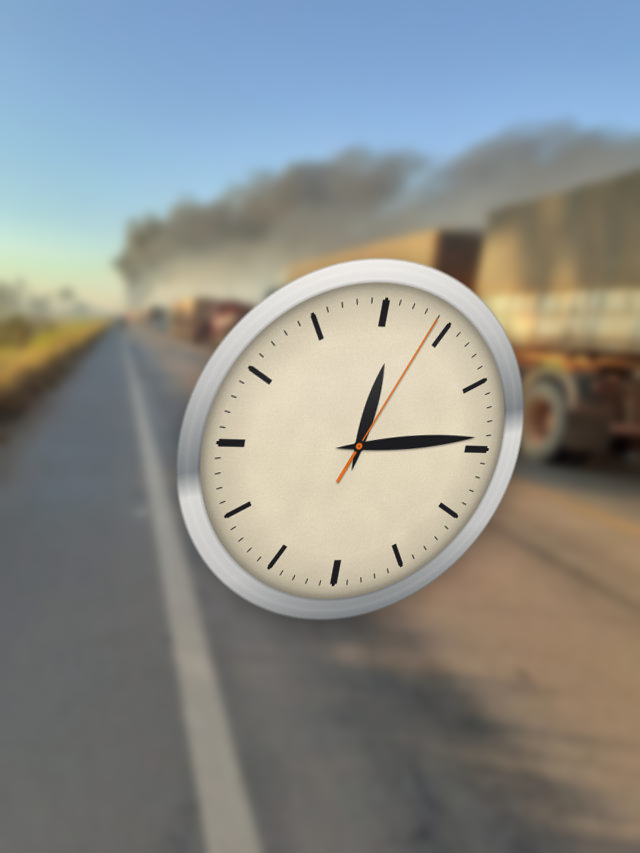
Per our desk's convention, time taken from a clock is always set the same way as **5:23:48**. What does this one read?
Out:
**12:14:04**
